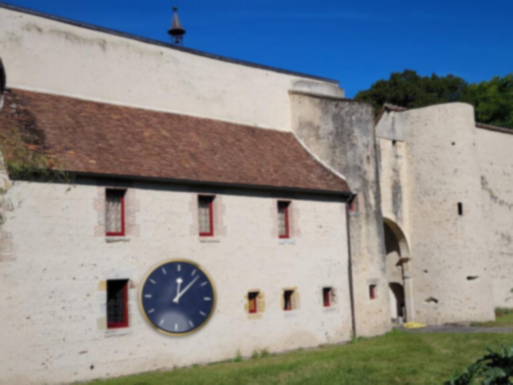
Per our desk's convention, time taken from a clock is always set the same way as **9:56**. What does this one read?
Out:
**12:07**
